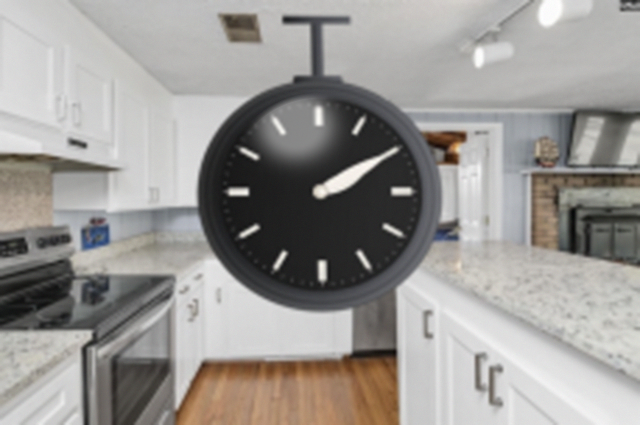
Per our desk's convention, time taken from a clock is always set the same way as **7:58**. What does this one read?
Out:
**2:10**
